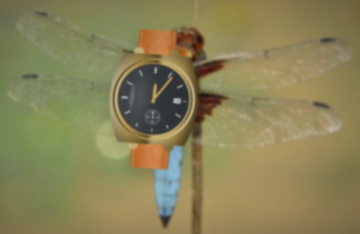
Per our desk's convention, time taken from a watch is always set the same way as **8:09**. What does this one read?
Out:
**12:06**
